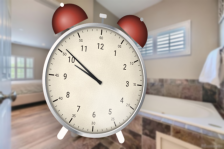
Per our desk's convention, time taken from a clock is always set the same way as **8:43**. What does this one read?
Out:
**9:51**
